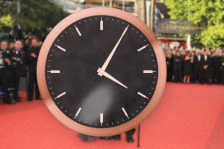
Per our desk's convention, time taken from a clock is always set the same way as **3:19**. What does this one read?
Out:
**4:05**
